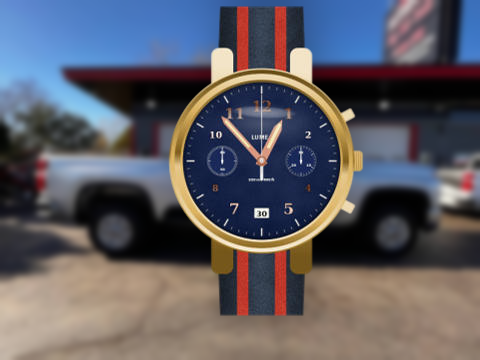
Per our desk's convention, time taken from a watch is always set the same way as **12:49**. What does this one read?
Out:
**12:53**
